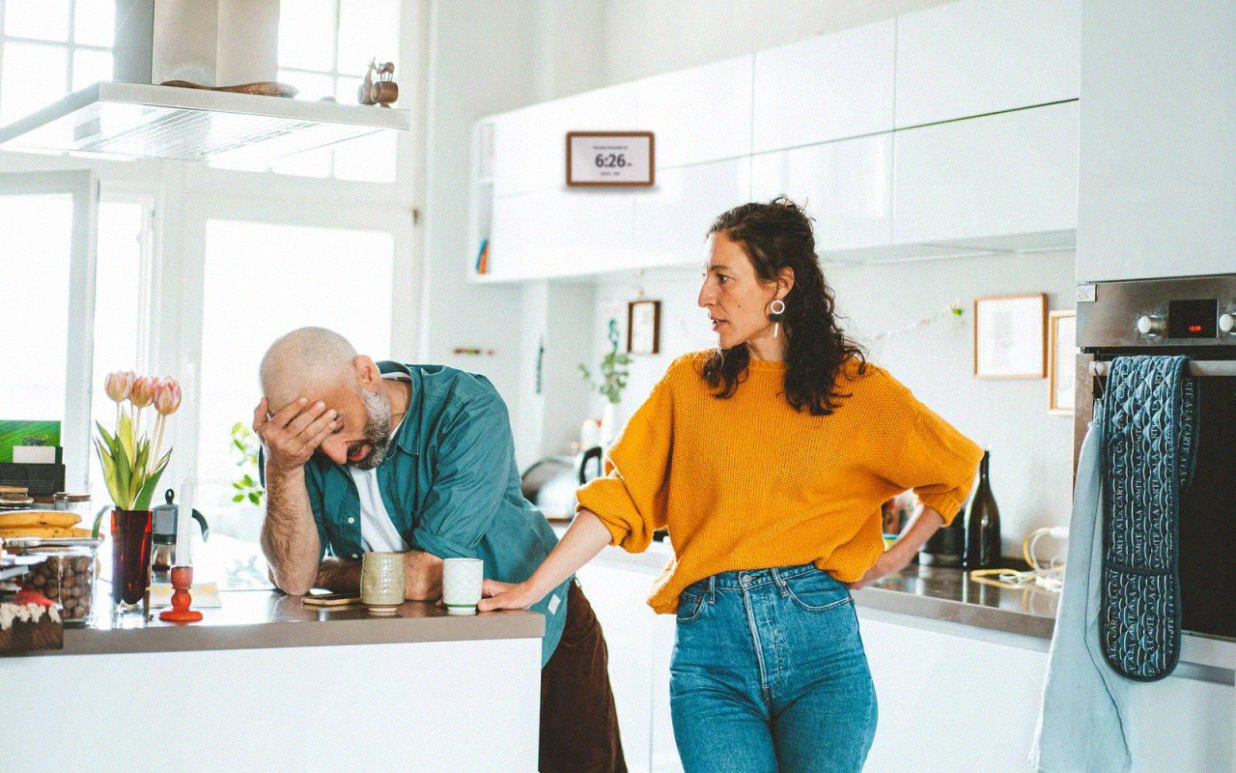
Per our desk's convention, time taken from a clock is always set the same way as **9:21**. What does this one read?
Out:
**6:26**
